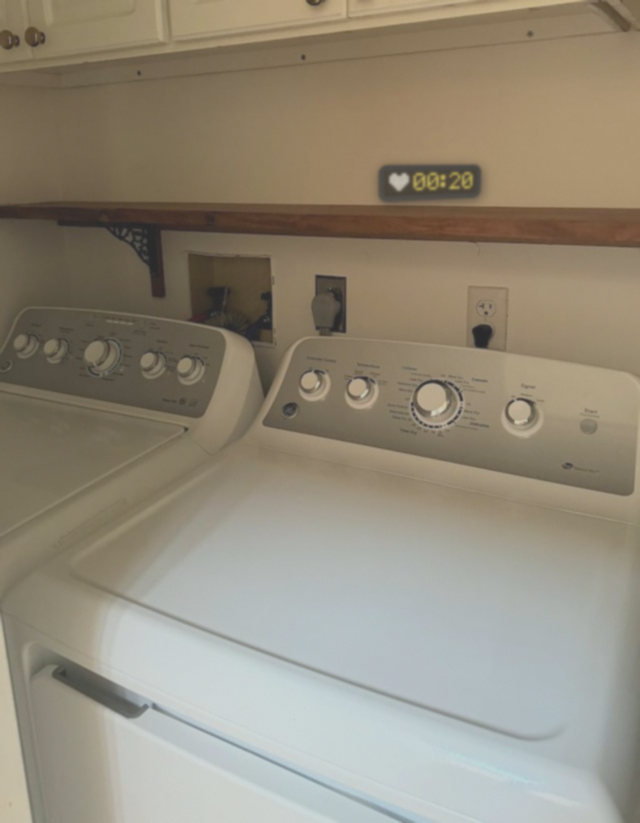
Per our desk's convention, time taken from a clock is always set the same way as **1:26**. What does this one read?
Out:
**0:20**
